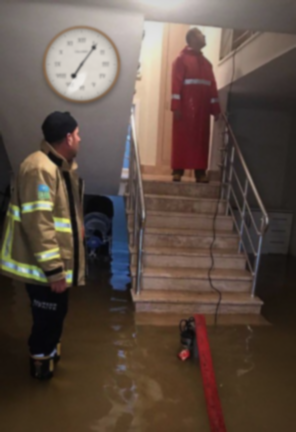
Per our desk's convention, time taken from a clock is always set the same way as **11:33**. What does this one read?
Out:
**7:06**
